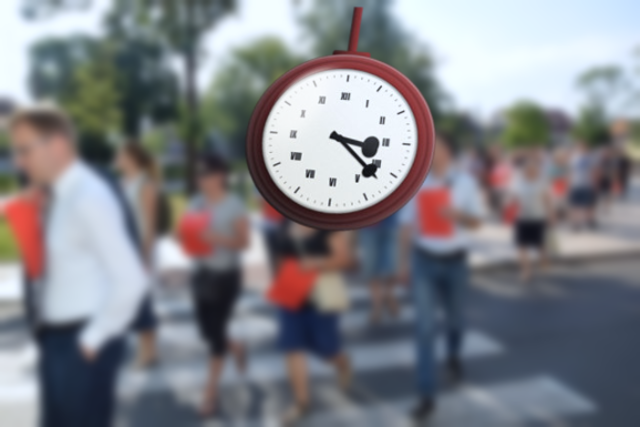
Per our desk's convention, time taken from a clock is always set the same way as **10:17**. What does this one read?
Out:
**3:22**
